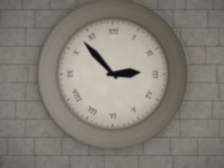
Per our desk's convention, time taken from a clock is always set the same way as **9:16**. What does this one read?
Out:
**2:53**
